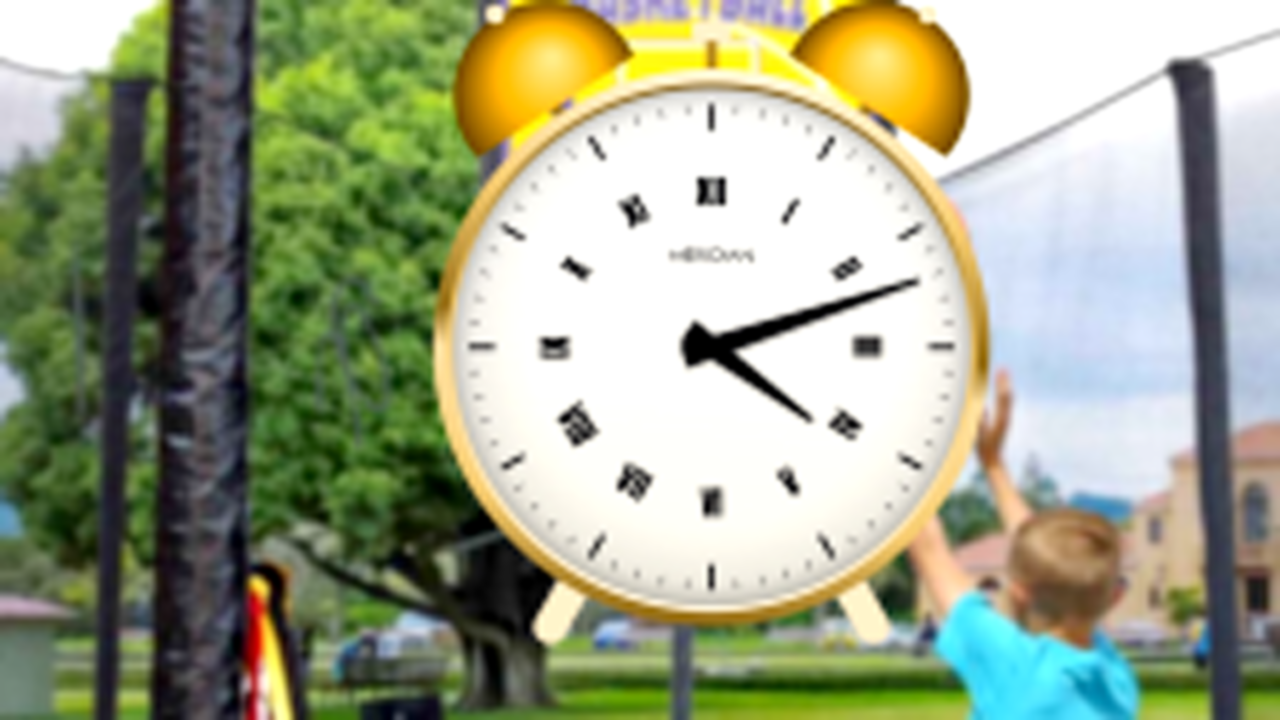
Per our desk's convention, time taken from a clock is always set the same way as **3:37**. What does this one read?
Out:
**4:12**
